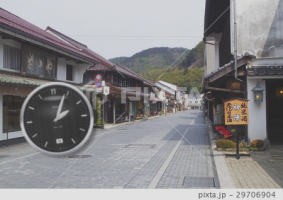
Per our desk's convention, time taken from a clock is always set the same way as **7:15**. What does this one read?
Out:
**2:04**
